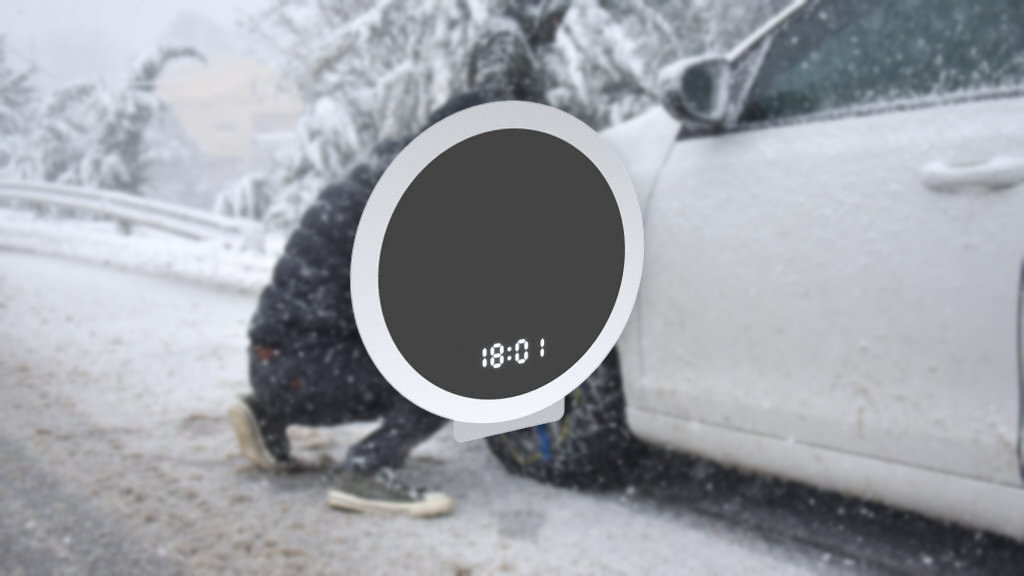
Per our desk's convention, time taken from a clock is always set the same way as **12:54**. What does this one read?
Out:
**18:01**
